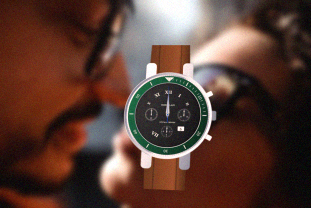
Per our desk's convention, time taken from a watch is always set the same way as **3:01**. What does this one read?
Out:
**12:00**
